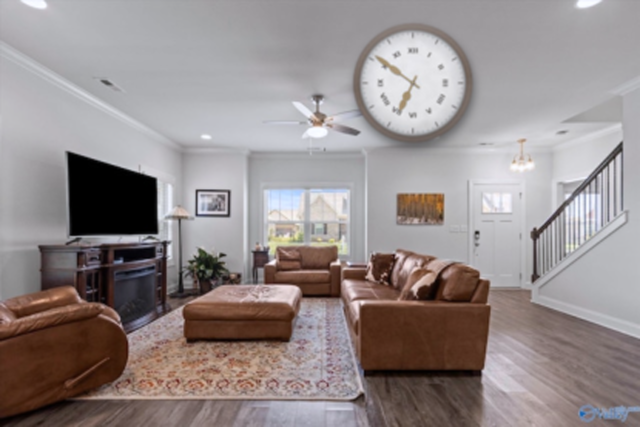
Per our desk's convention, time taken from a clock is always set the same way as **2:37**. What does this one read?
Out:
**6:51**
